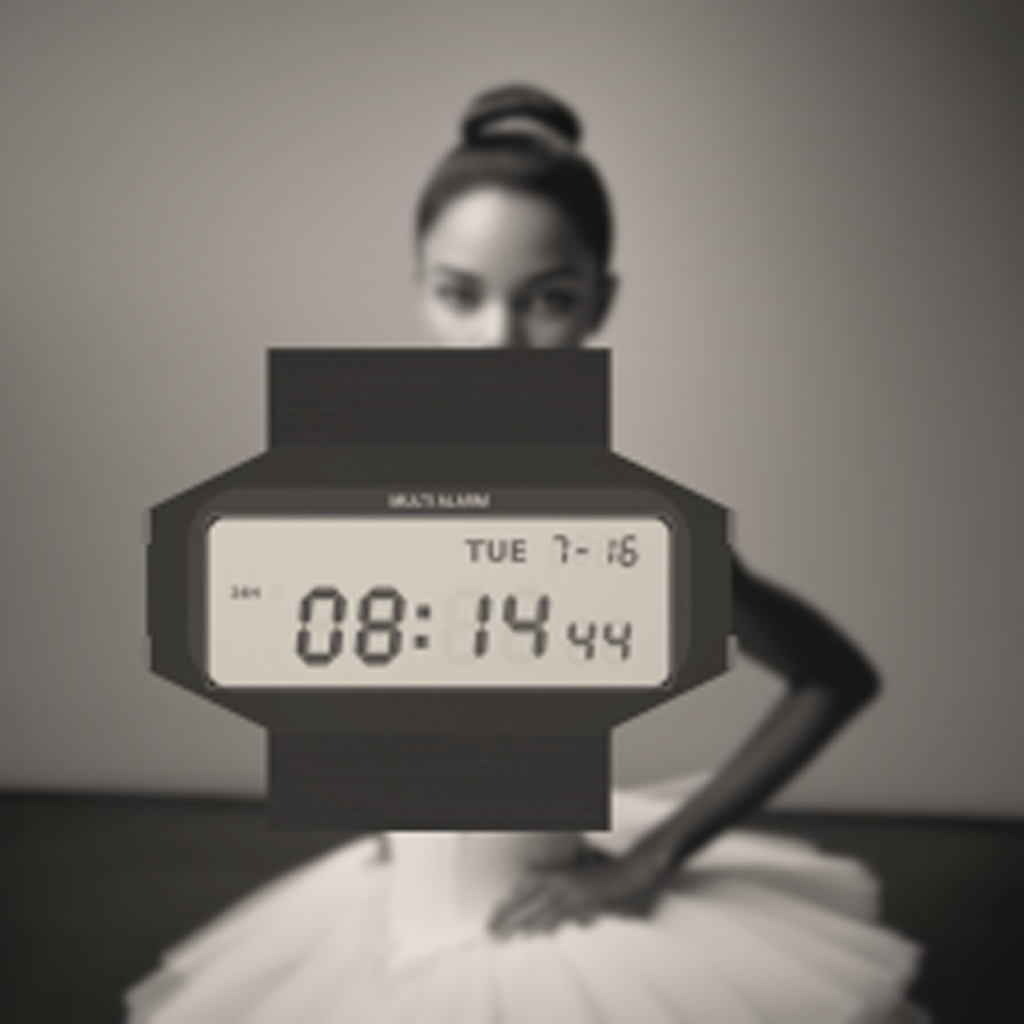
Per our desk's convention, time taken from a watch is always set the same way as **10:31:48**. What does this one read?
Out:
**8:14:44**
